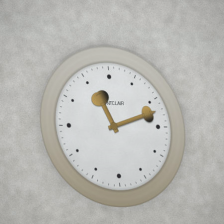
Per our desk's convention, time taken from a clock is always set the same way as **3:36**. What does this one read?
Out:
**11:12**
